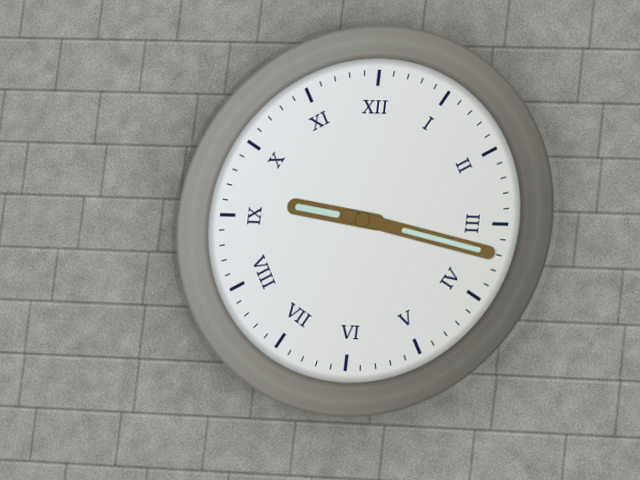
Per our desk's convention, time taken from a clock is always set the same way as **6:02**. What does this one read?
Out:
**9:17**
